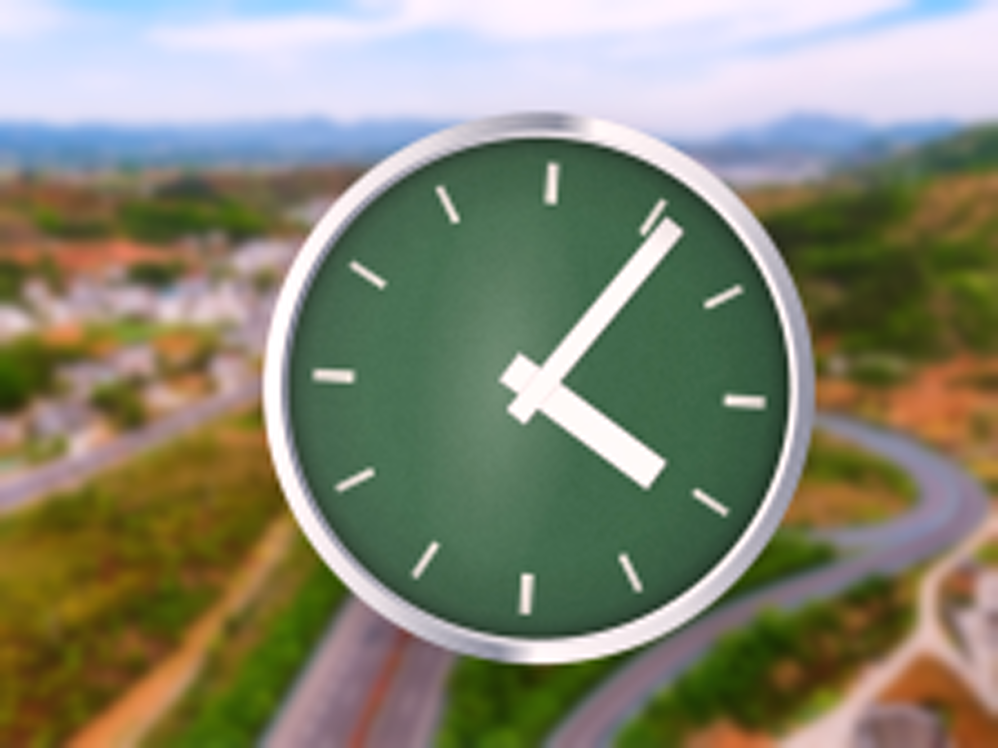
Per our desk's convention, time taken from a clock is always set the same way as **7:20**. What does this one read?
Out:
**4:06**
